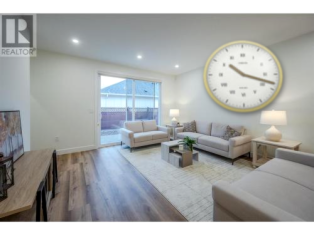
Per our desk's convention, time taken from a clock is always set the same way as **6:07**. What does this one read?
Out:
**10:18**
